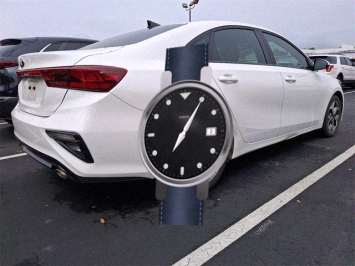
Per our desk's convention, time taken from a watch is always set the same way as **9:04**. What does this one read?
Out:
**7:05**
